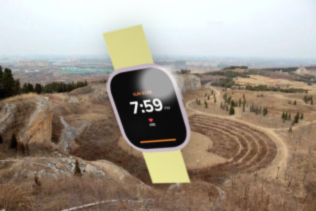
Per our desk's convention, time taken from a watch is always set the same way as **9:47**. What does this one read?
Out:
**7:59**
